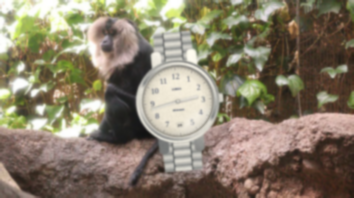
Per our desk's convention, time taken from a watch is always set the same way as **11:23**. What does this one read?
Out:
**2:43**
